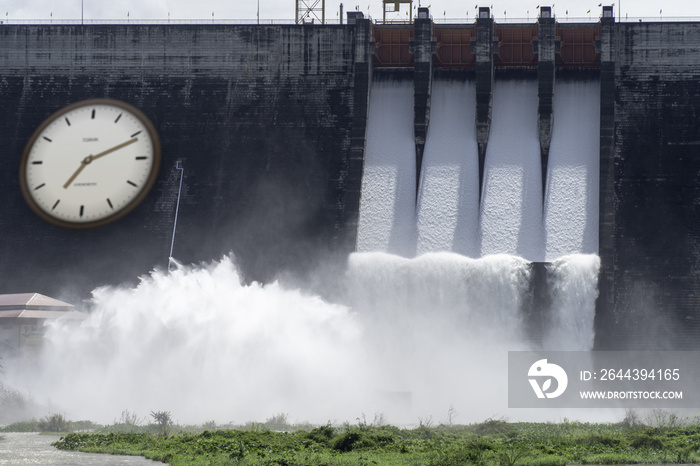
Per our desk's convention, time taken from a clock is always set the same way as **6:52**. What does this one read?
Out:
**7:11**
